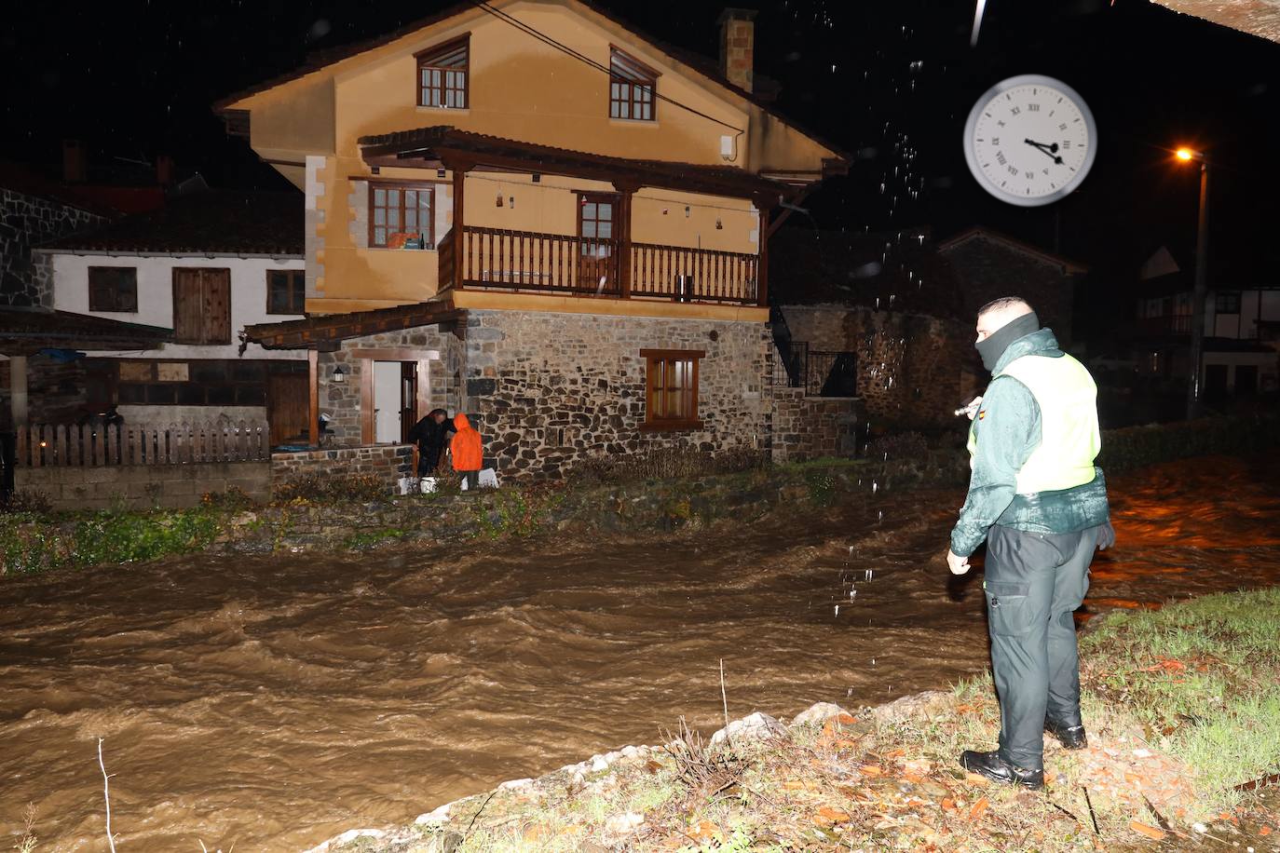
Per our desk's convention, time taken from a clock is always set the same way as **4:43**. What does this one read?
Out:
**3:20**
